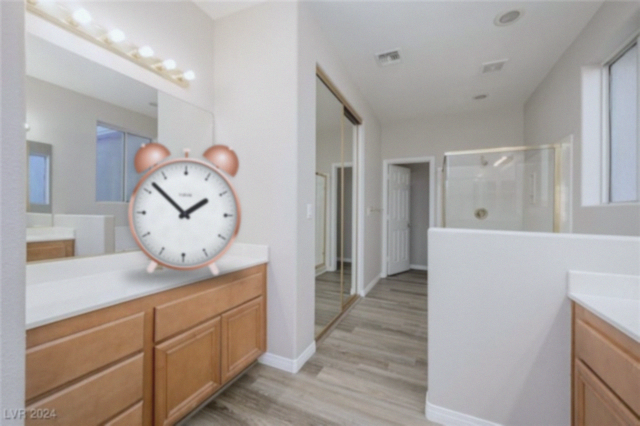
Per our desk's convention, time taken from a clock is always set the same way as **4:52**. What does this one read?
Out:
**1:52**
